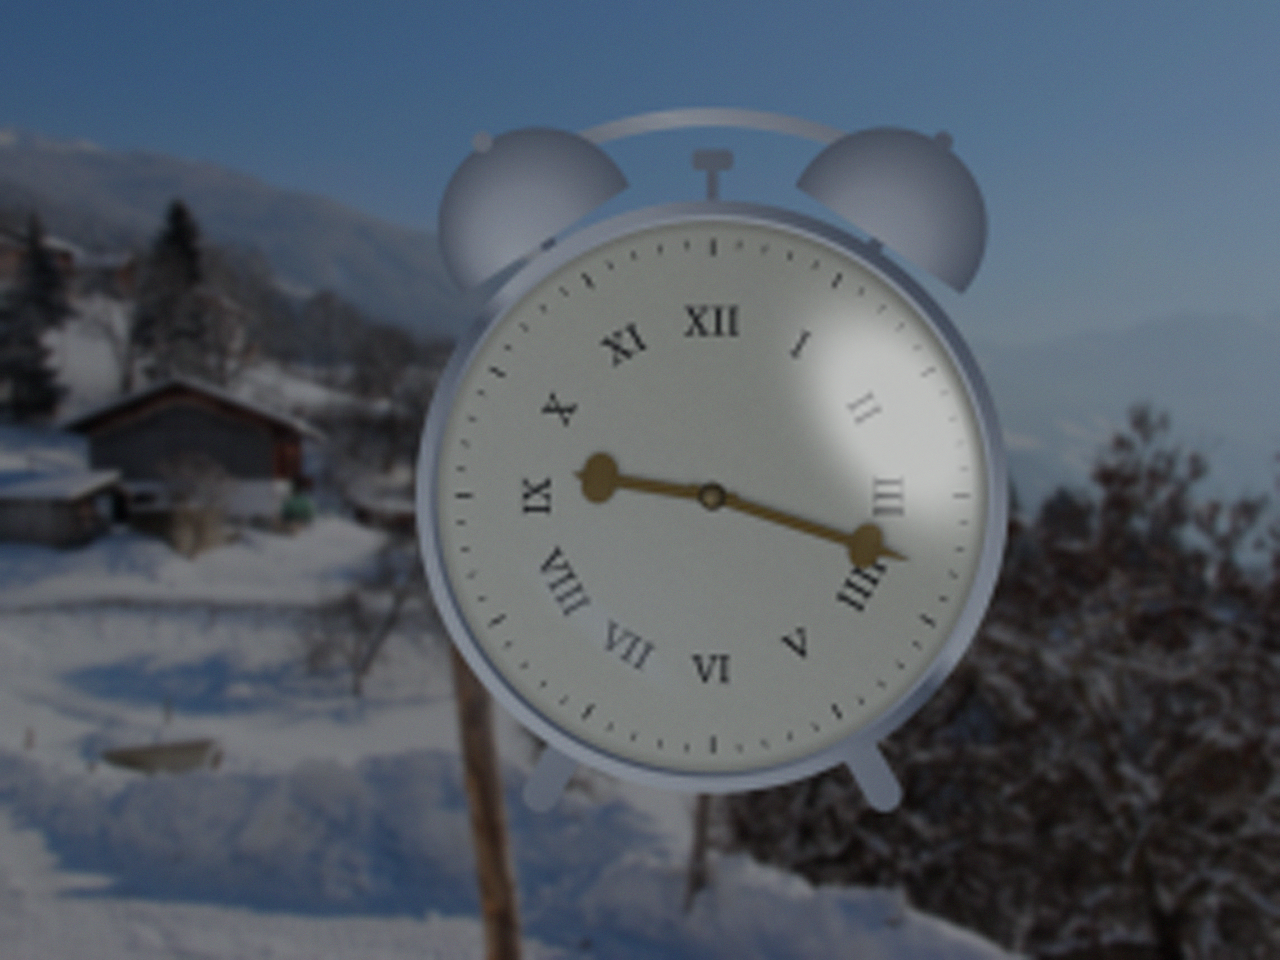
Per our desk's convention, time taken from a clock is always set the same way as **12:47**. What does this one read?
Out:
**9:18**
